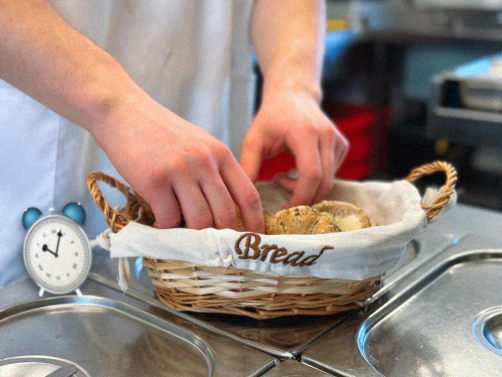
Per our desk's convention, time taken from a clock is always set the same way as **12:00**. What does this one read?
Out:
**10:03**
